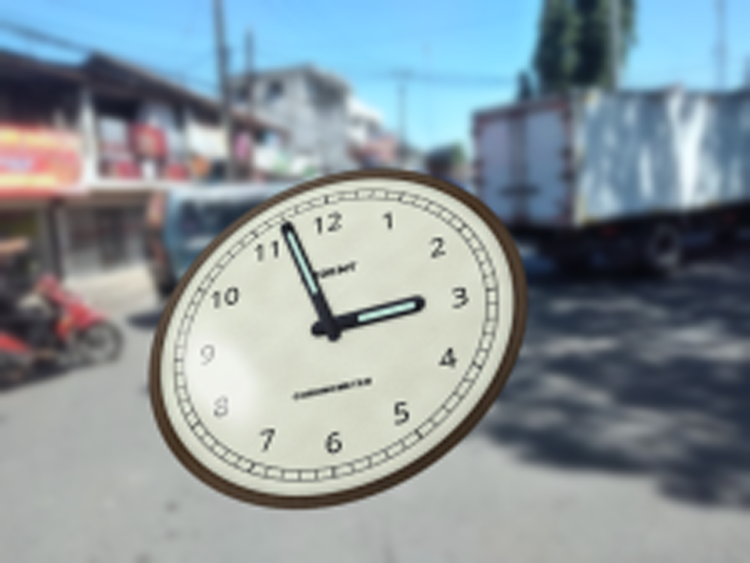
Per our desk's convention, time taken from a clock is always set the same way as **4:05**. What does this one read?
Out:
**2:57**
